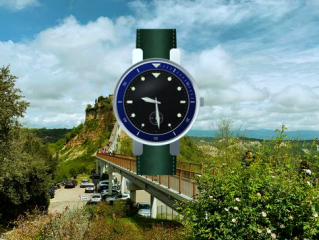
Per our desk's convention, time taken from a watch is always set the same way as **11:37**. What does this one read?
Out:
**9:29**
